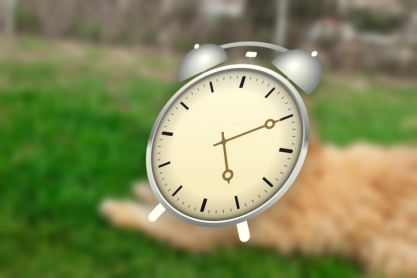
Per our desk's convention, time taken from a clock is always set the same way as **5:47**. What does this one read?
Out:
**5:10**
